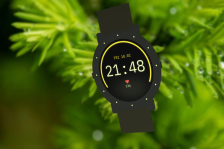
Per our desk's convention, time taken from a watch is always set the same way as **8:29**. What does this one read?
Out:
**21:48**
